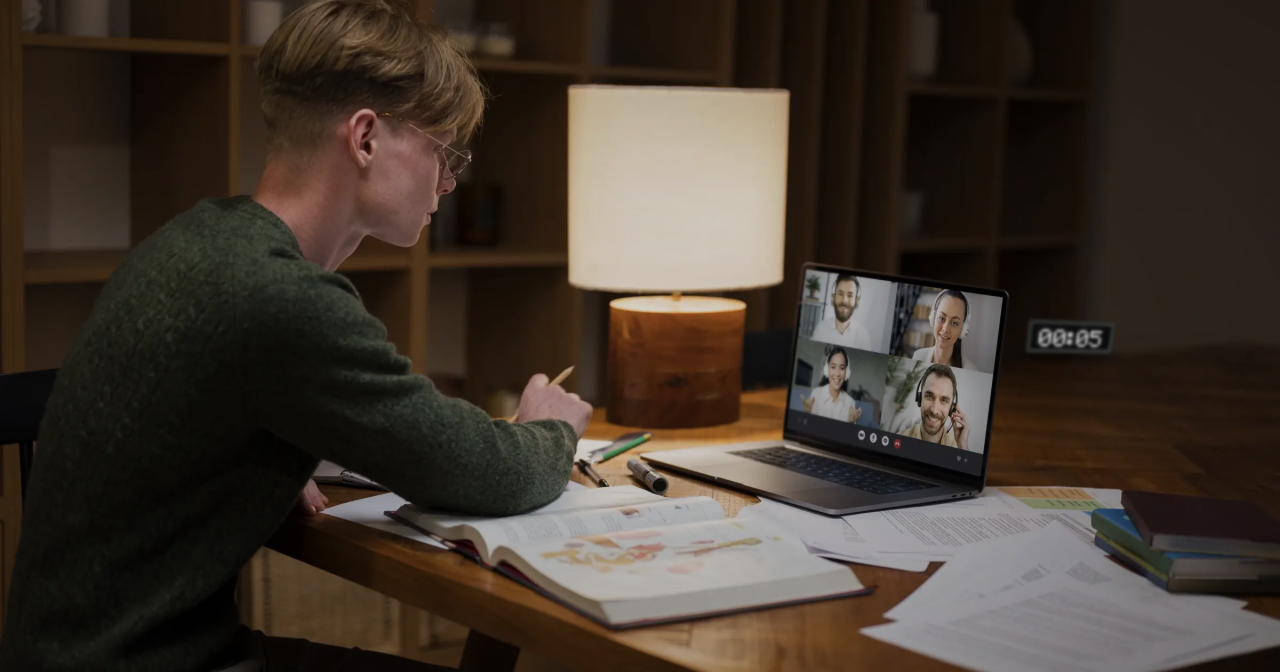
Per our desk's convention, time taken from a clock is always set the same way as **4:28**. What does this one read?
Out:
**0:05**
